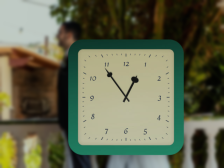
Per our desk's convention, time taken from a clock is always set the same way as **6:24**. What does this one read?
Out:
**12:54**
